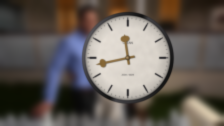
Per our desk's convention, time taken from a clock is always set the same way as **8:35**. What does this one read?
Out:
**11:43**
